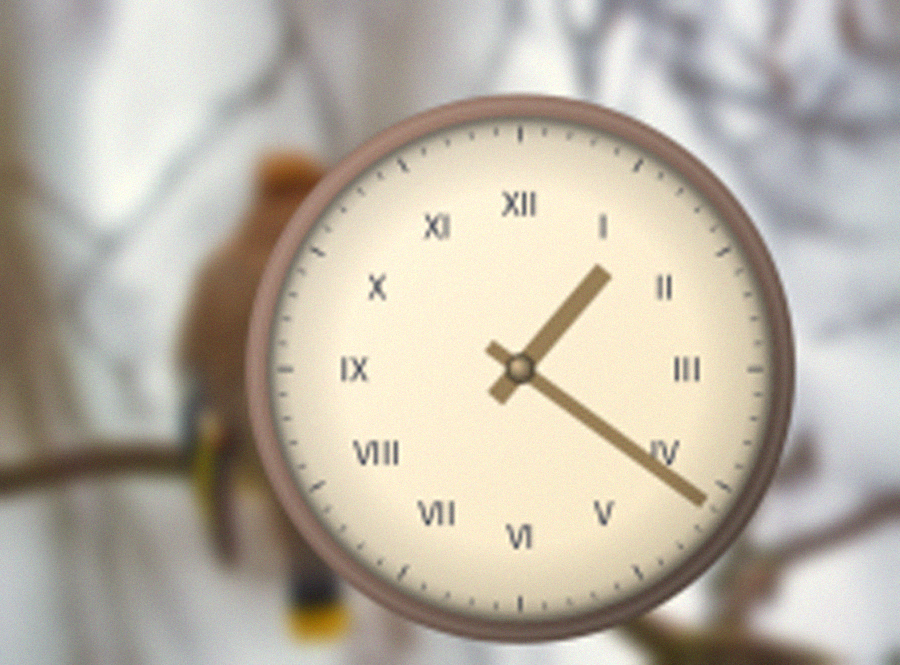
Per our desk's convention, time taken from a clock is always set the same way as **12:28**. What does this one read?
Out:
**1:21**
